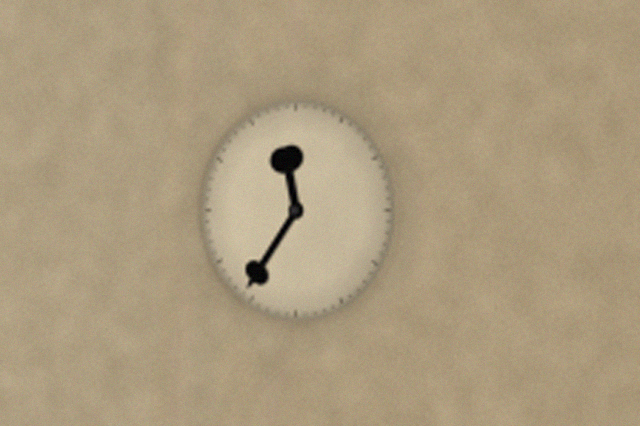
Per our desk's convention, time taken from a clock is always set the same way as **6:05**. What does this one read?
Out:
**11:36**
